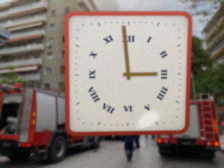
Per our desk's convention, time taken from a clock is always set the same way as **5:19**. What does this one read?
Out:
**2:59**
